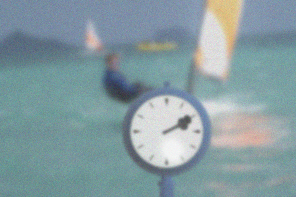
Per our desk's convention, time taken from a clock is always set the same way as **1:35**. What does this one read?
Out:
**2:10**
